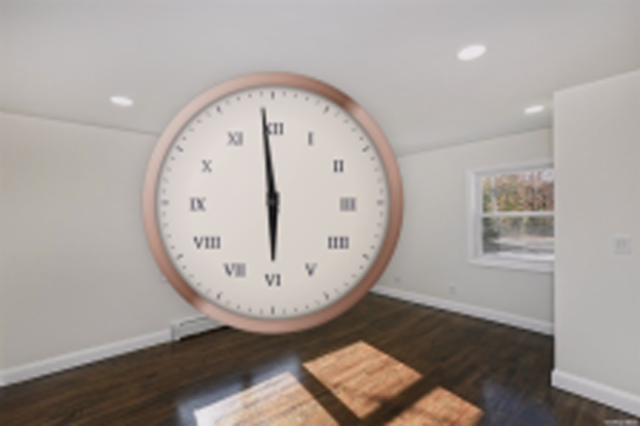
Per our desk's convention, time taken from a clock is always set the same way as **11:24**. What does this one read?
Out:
**5:59**
